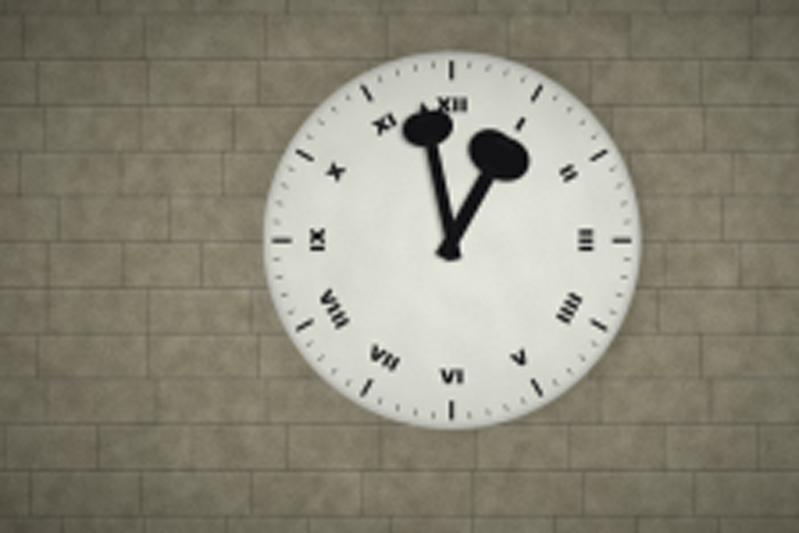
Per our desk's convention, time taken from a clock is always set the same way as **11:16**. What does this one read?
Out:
**12:58**
